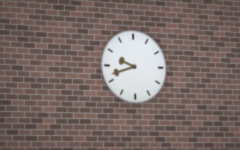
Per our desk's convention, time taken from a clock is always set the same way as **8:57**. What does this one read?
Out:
**9:42**
